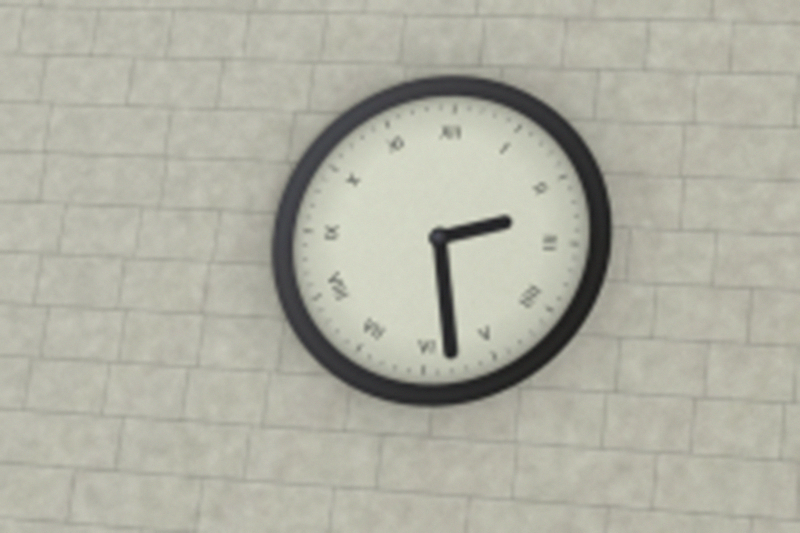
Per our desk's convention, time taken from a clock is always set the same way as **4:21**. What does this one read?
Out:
**2:28**
